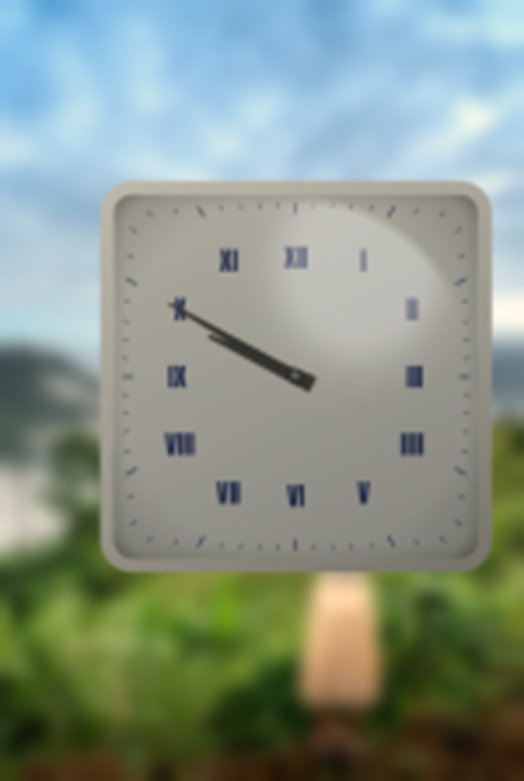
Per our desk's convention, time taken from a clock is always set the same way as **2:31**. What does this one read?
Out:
**9:50**
